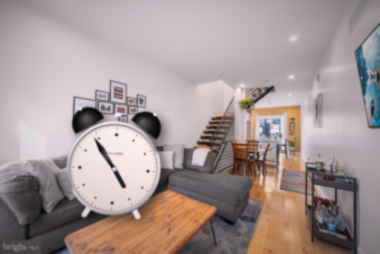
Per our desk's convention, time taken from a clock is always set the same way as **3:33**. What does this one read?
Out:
**4:54**
